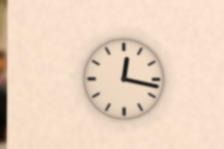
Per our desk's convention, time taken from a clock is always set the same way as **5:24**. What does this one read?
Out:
**12:17**
